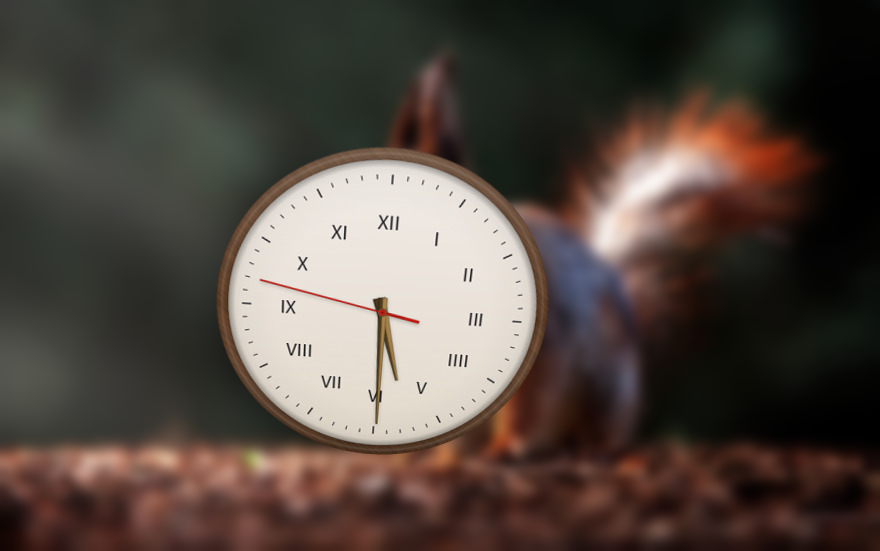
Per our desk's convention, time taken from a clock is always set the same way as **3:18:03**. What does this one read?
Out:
**5:29:47**
